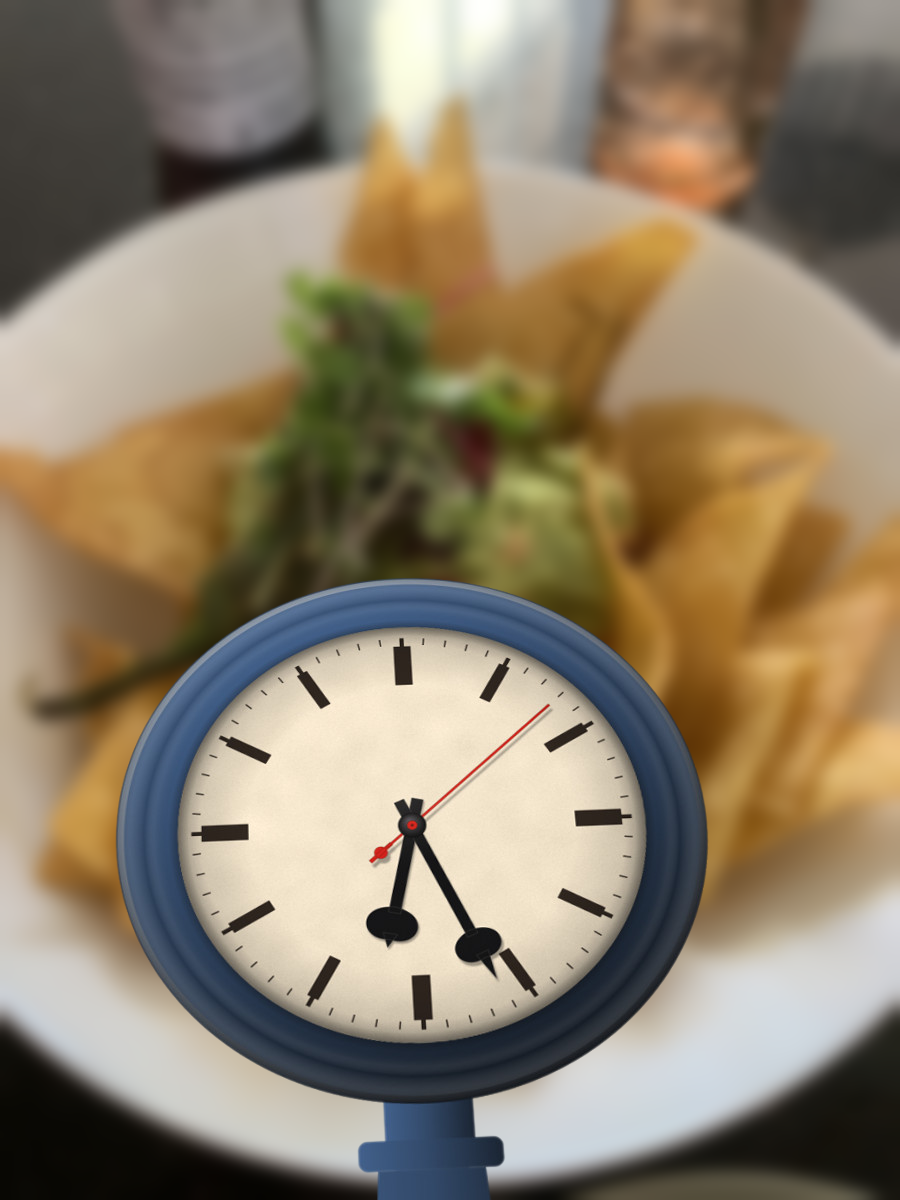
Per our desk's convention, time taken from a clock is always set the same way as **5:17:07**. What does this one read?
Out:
**6:26:08**
